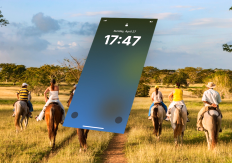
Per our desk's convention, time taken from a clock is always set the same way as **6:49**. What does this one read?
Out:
**17:47**
